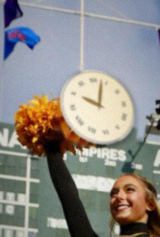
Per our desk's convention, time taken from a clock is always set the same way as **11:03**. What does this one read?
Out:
**10:03**
